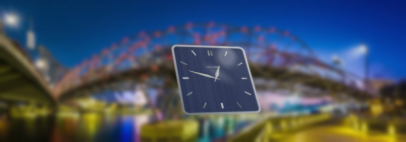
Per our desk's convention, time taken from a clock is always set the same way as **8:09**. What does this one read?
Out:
**12:48**
